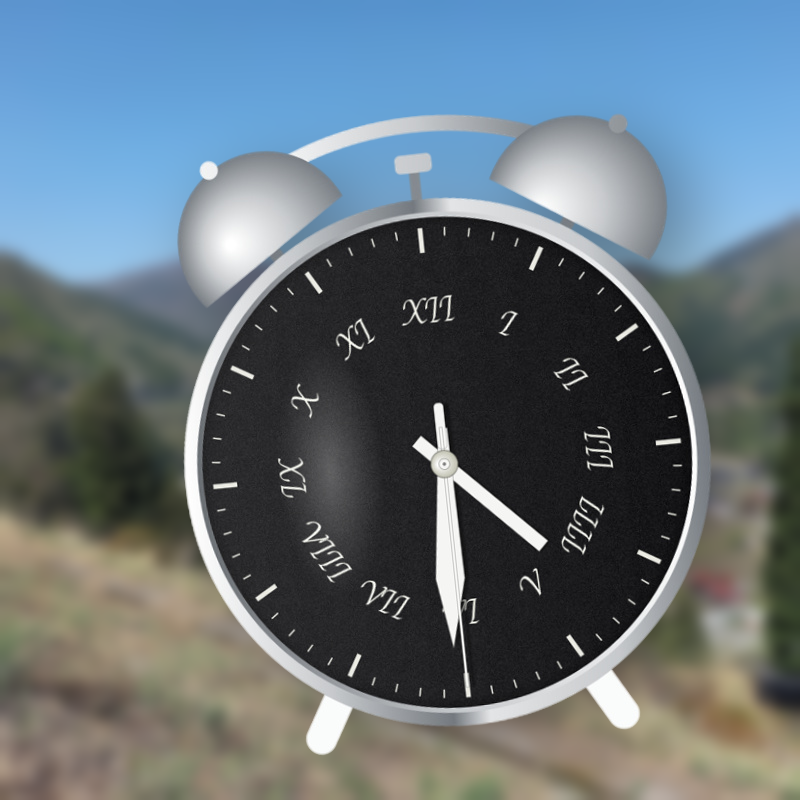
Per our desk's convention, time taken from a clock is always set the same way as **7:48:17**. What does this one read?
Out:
**4:30:30**
